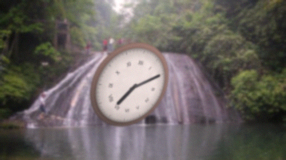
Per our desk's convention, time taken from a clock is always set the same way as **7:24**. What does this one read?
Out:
**7:10**
